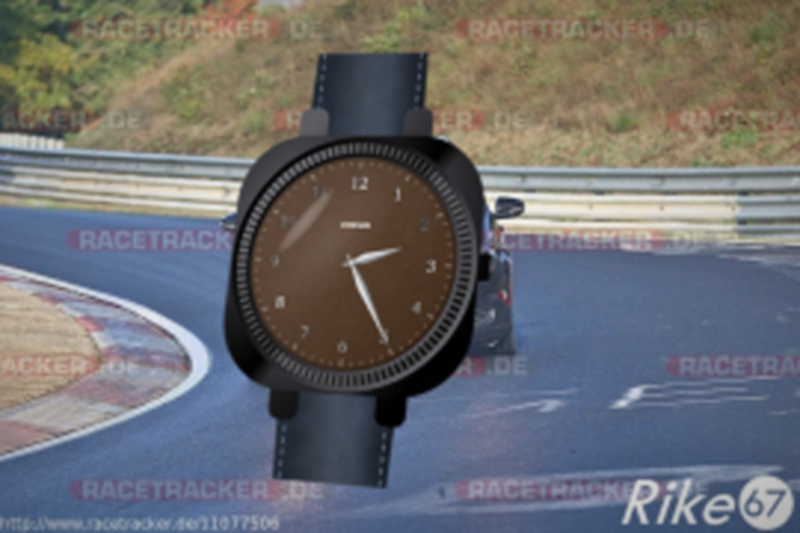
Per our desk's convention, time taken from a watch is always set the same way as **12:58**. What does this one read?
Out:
**2:25**
